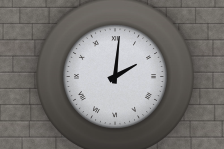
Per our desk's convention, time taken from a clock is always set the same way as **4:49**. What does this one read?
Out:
**2:01**
